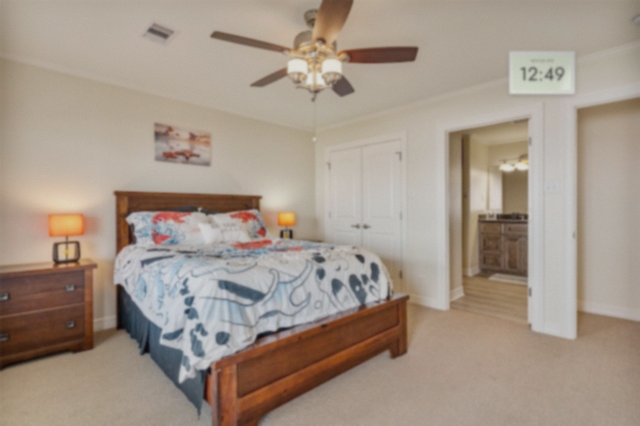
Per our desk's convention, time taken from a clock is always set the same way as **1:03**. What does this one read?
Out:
**12:49**
